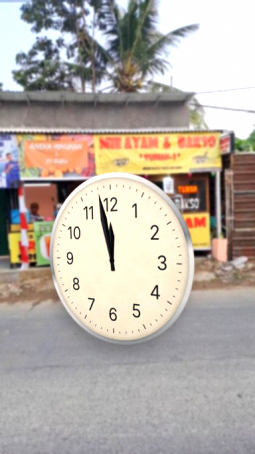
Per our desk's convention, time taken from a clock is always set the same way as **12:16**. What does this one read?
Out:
**11:58**
